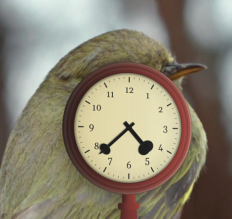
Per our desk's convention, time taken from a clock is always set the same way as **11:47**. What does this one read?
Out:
**4:38**
